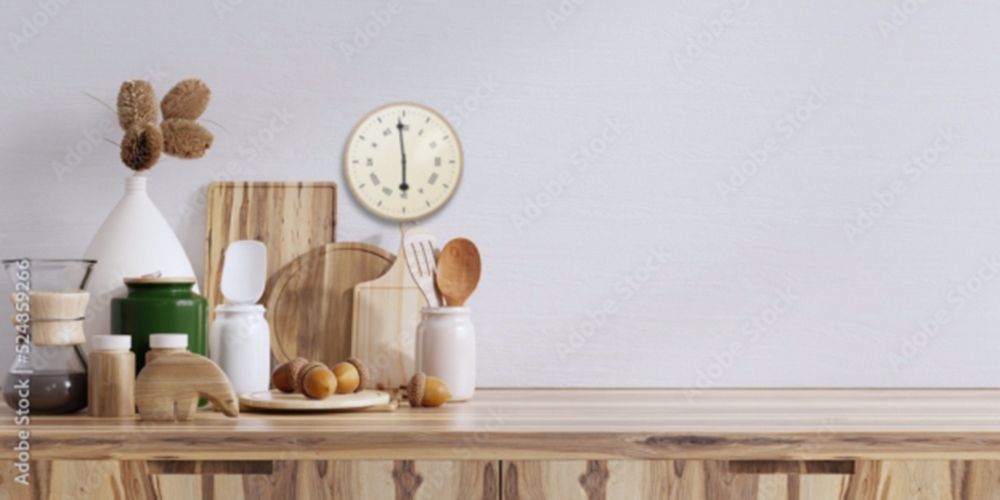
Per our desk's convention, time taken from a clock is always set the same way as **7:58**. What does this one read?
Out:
**5:59**
